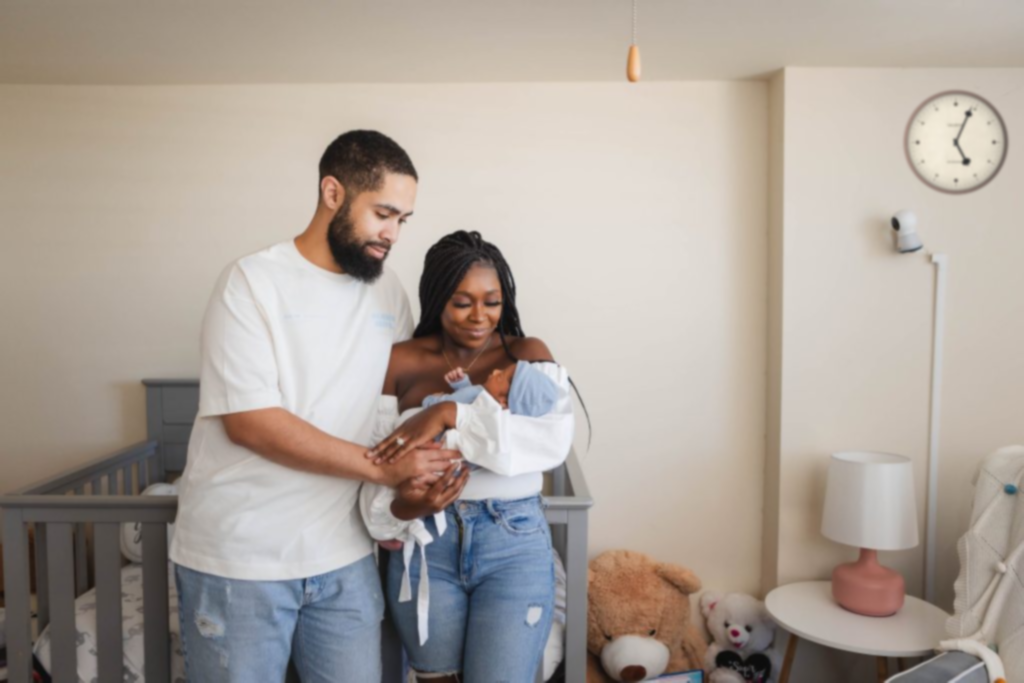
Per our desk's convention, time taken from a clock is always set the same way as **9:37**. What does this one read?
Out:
**5:04**
